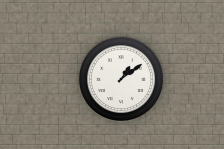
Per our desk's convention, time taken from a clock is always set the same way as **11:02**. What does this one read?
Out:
**1:09**
